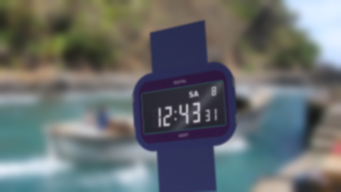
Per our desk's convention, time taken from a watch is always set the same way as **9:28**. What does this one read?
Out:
**12:43**
